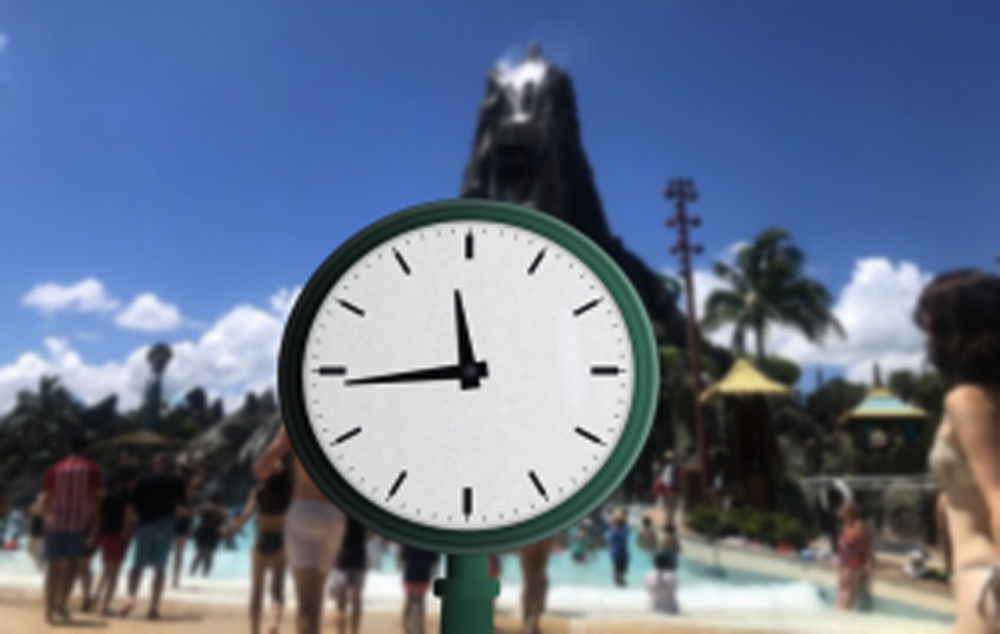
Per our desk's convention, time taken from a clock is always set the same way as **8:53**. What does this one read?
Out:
**11:44**
